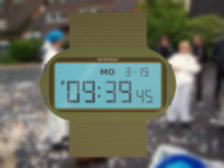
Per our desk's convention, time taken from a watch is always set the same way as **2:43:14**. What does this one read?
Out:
**9:39:45**
